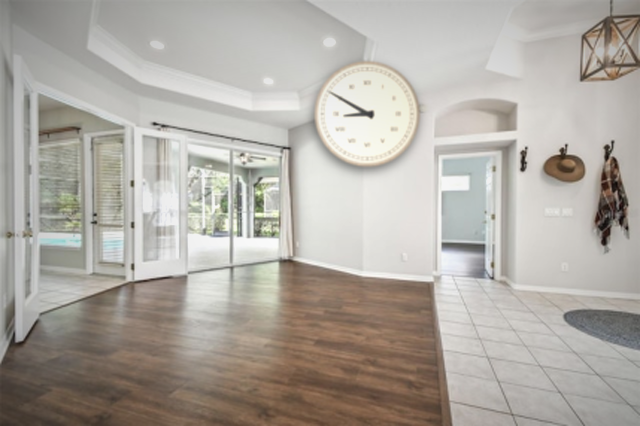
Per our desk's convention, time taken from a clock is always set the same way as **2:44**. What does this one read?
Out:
**8:50**
